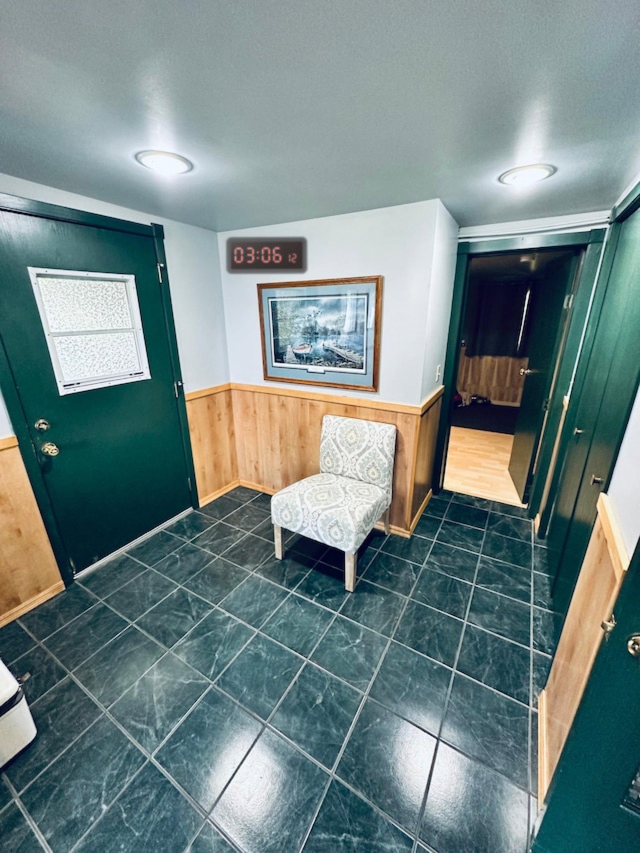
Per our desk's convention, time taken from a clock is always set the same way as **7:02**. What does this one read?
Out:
**3:06**
